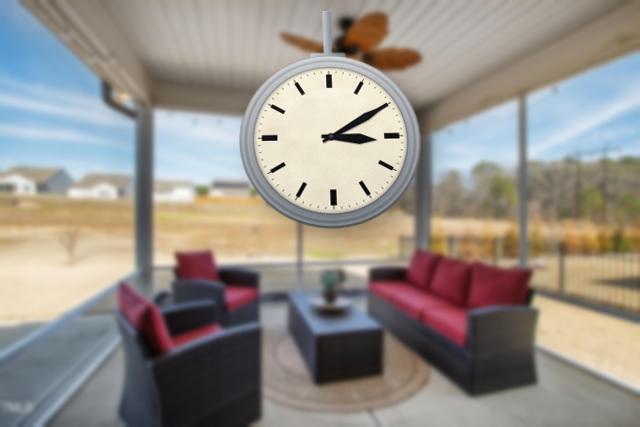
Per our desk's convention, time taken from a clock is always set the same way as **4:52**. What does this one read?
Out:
**3:10**
